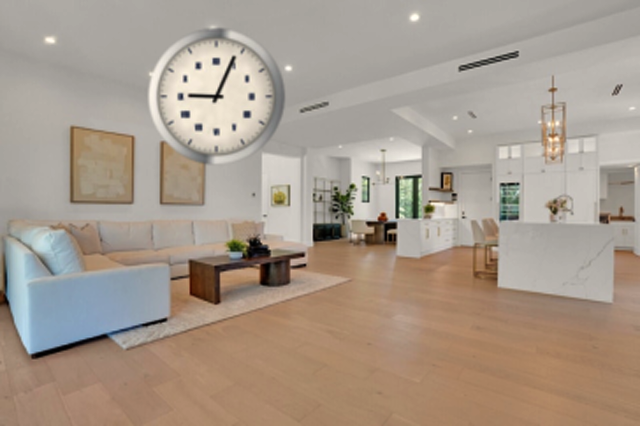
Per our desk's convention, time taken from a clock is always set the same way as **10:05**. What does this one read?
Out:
**9:04**
